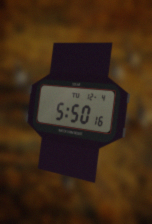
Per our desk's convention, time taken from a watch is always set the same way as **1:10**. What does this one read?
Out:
**5:50**
